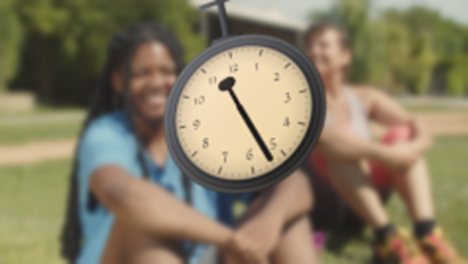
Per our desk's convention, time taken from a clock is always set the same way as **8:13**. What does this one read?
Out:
**11:27**
